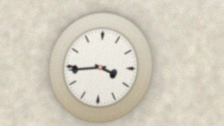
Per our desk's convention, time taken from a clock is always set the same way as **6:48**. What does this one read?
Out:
**3:44**
